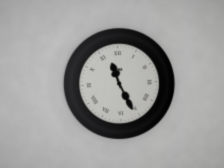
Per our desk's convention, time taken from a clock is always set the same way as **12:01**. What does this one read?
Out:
**11:26**
